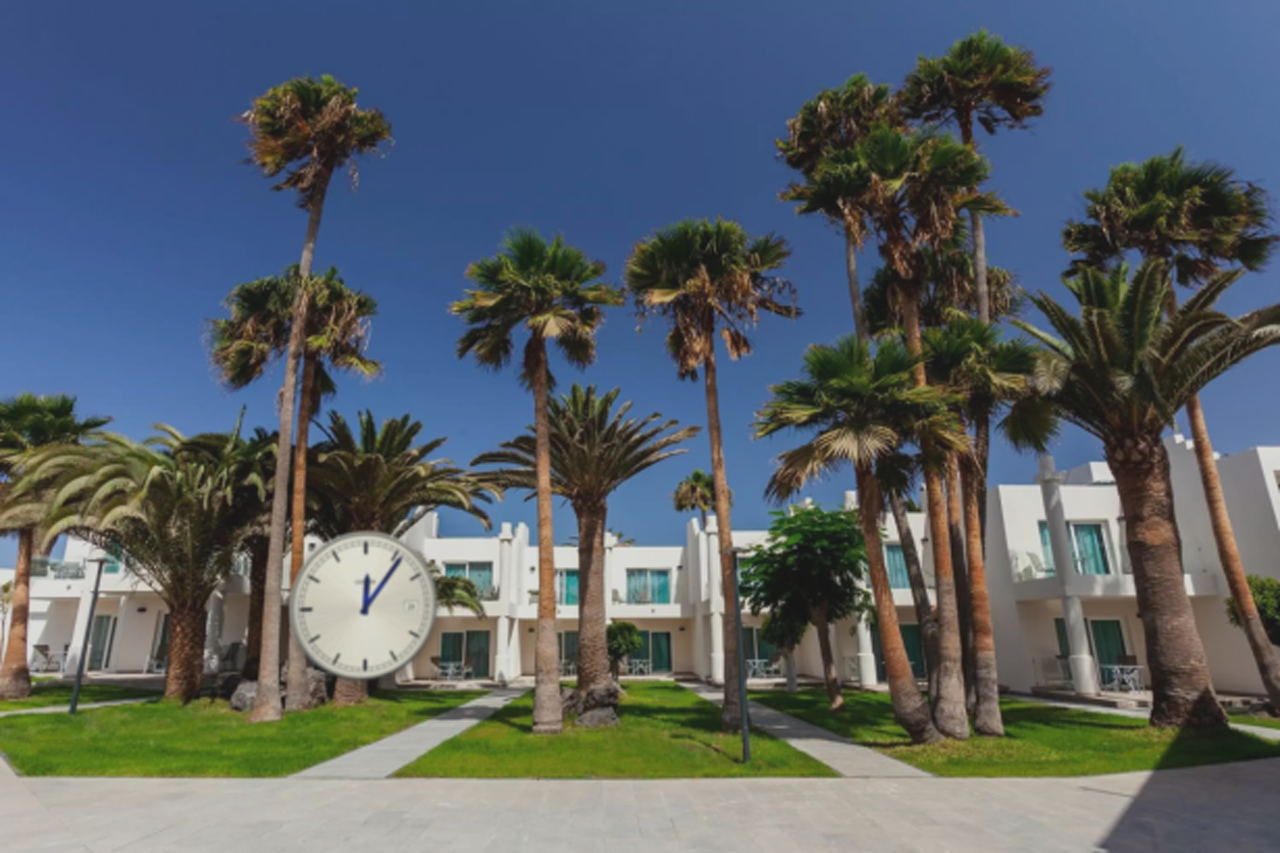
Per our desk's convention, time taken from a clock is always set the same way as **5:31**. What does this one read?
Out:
**12:06**
